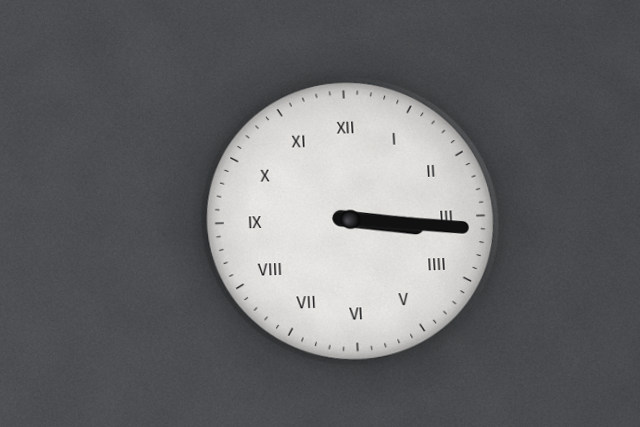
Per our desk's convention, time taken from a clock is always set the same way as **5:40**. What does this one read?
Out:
**3:16**
